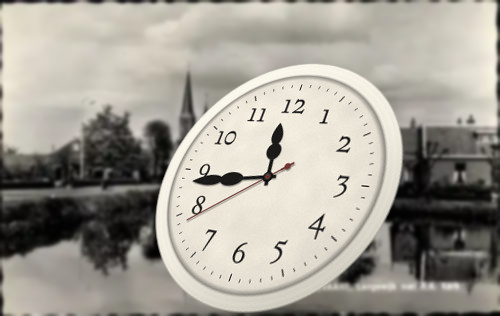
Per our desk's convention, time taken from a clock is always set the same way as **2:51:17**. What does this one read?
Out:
**11:43:39**
